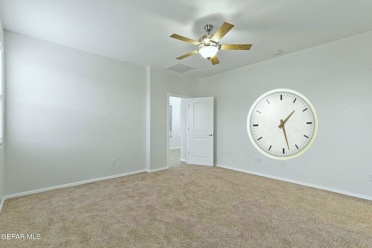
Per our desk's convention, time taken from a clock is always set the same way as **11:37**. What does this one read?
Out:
**1:28**
